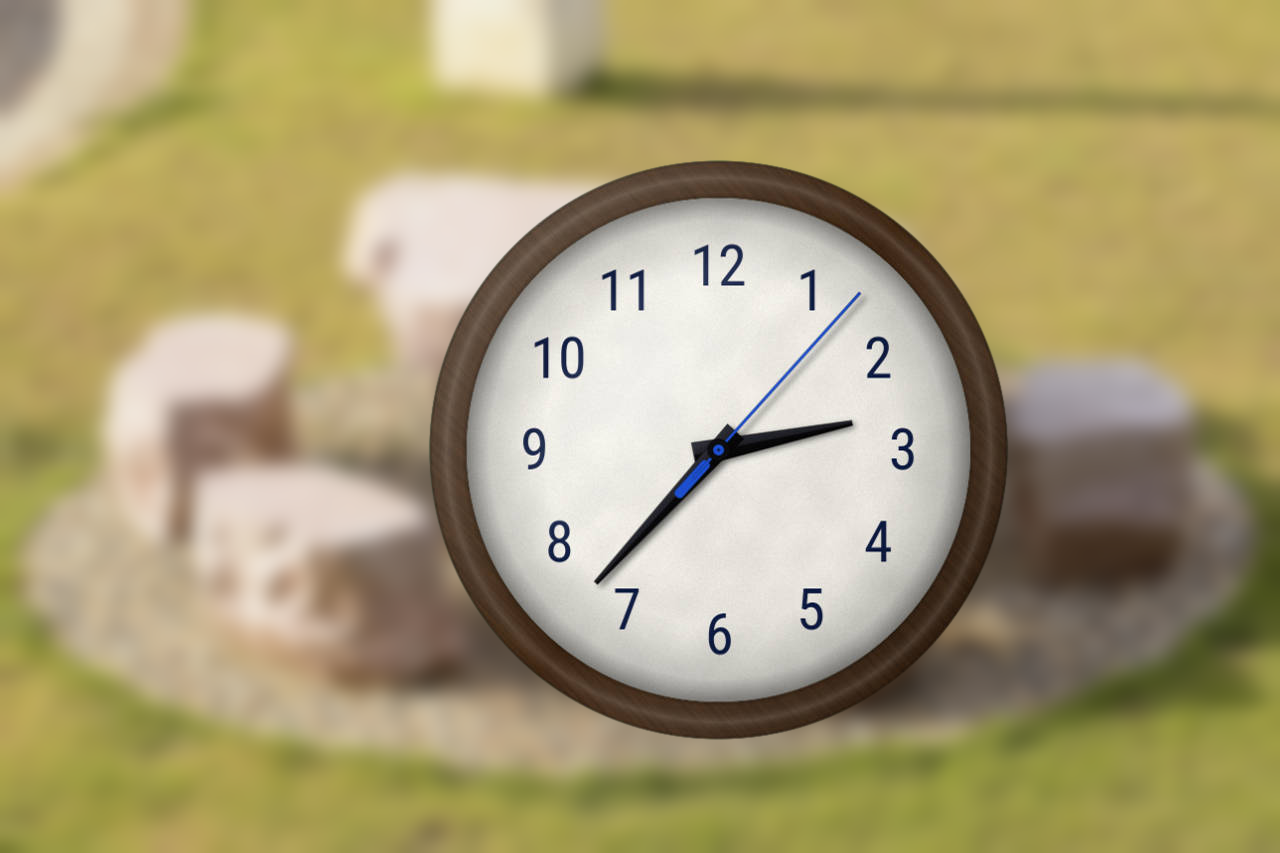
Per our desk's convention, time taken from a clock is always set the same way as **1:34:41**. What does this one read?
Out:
**2:37:07**
